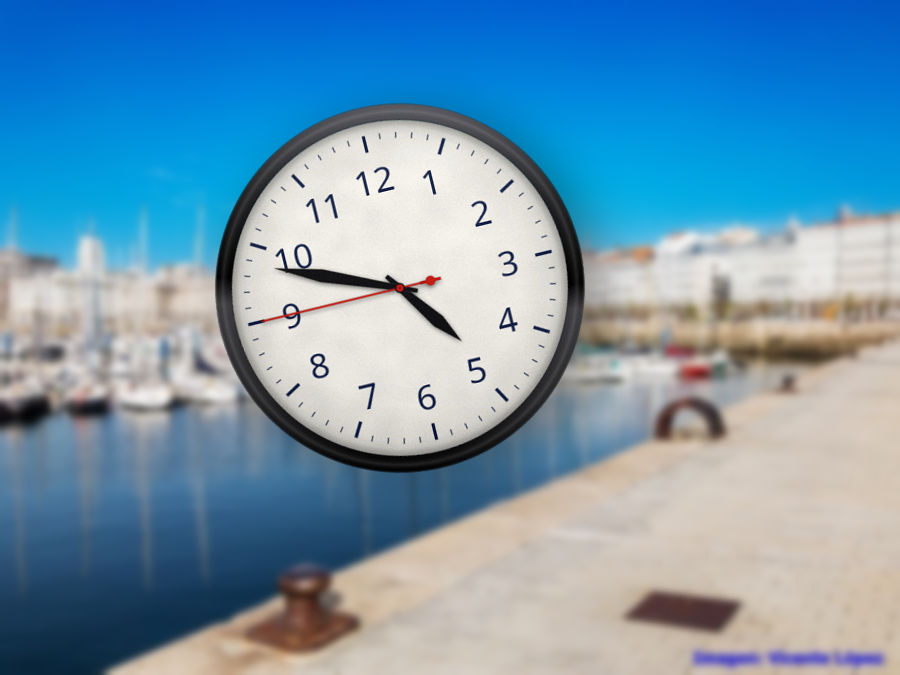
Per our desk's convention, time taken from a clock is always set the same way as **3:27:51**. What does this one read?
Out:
**4:48:45**
